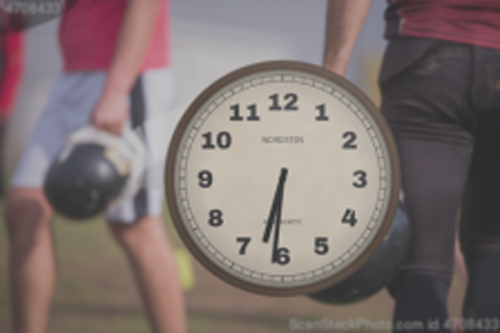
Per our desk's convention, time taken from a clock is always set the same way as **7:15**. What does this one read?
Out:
**6:31**
